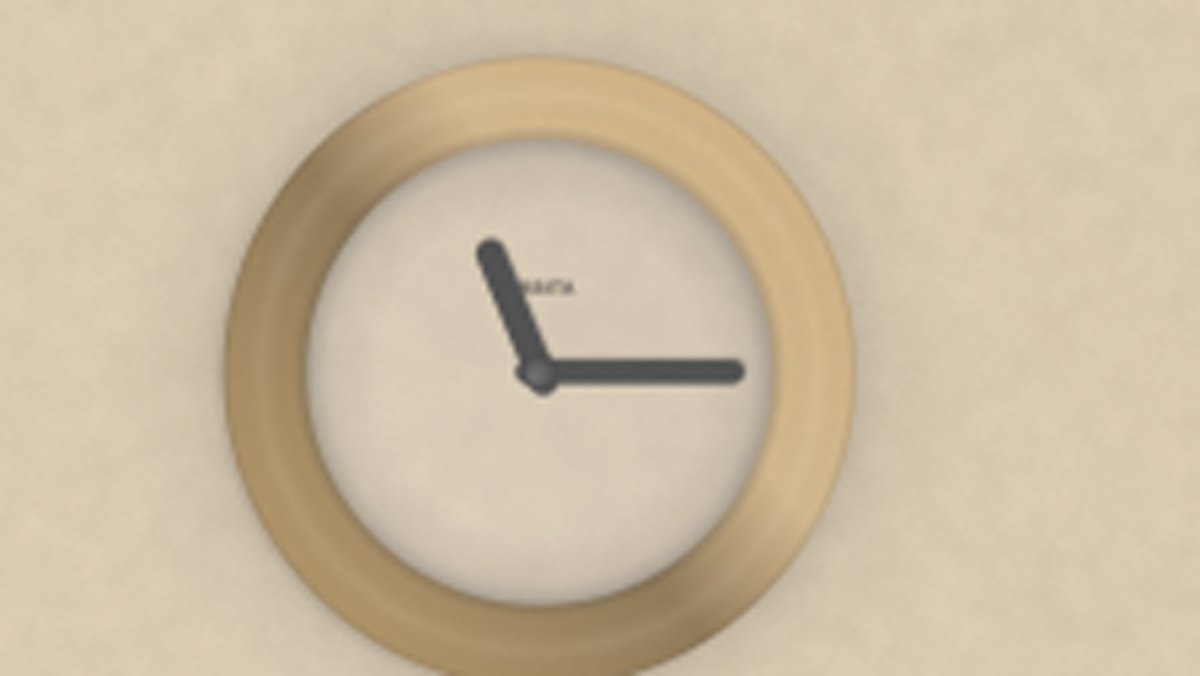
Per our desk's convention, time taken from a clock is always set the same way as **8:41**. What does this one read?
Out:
**11:15**
